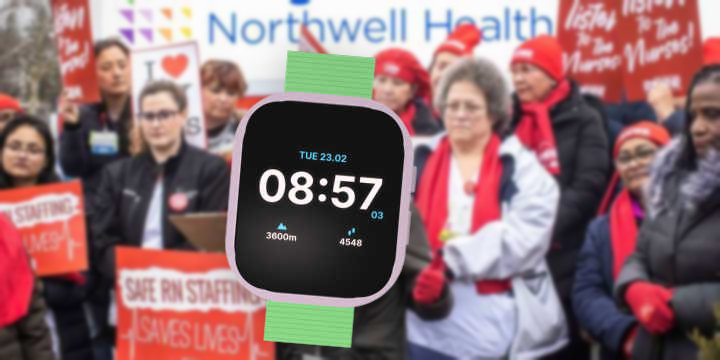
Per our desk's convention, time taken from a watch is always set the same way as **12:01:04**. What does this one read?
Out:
**8:57:03**
